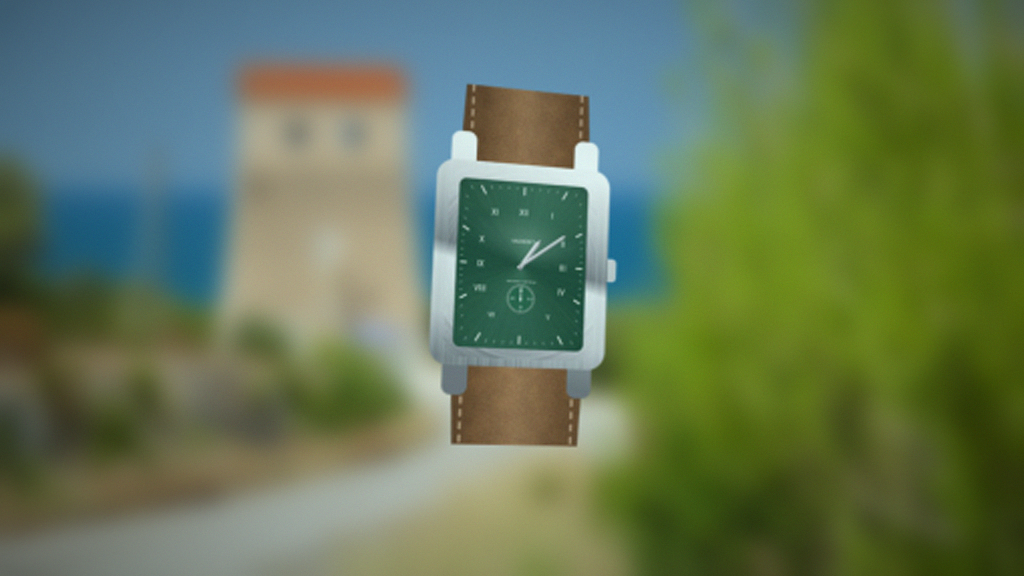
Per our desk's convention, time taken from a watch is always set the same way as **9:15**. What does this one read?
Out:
**1:09**
